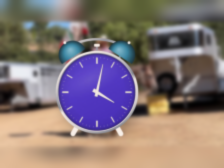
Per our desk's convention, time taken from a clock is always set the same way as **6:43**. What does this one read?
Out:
**4:02**
